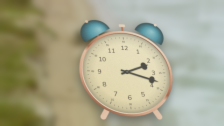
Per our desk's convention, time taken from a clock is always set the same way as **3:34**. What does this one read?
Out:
**2:18**
